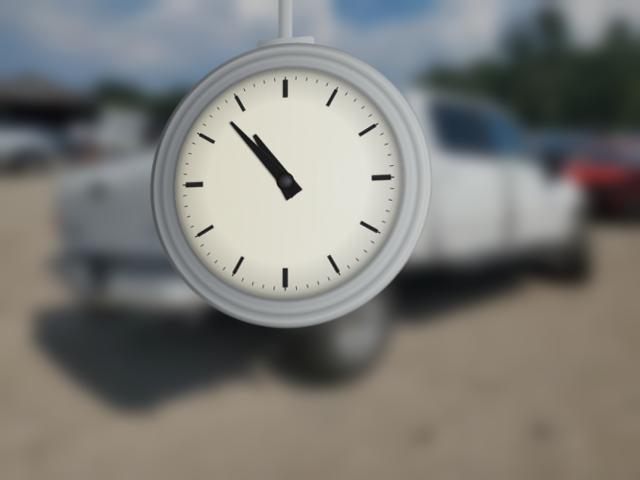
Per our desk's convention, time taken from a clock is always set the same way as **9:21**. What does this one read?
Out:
**10:53**
